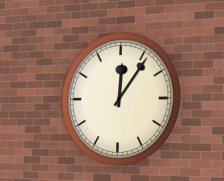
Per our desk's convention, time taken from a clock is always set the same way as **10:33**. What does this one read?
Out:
**12:06**
